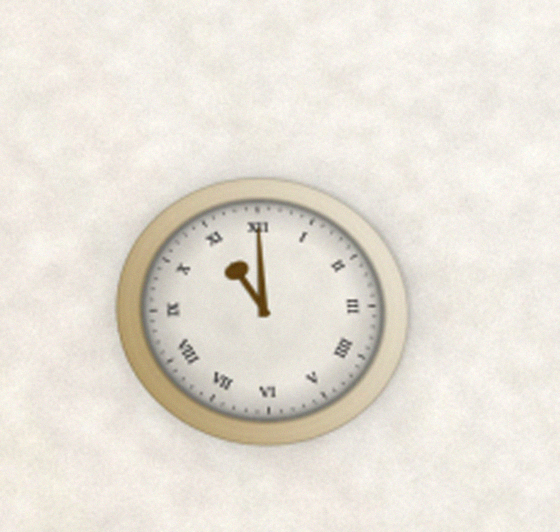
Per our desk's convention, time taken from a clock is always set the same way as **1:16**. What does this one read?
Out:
**11:00**
